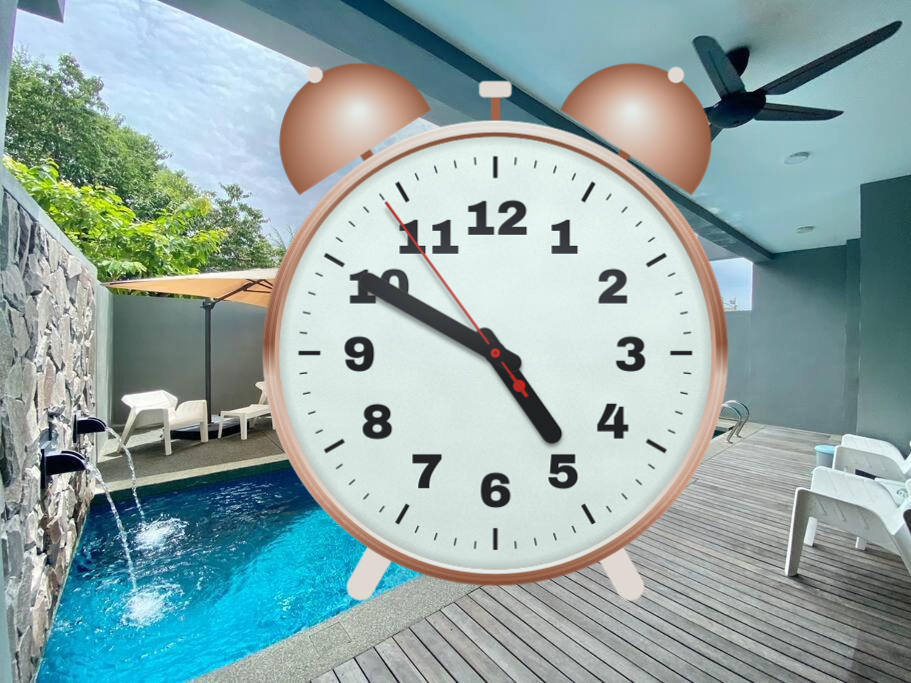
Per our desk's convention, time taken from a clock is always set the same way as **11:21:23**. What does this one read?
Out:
**4:49:54**
